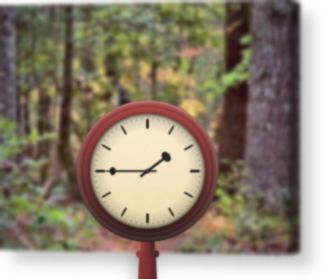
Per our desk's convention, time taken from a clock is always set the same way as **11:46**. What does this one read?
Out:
**1:45**
